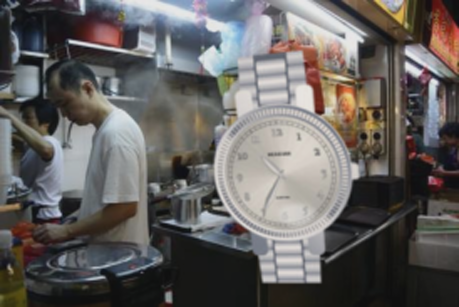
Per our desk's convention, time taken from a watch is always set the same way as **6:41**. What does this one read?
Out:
**10:35**
